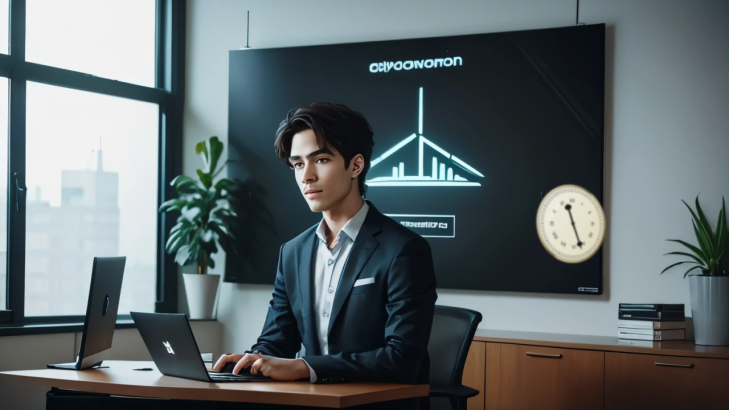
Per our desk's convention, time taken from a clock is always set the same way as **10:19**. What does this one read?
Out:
**11:27**
